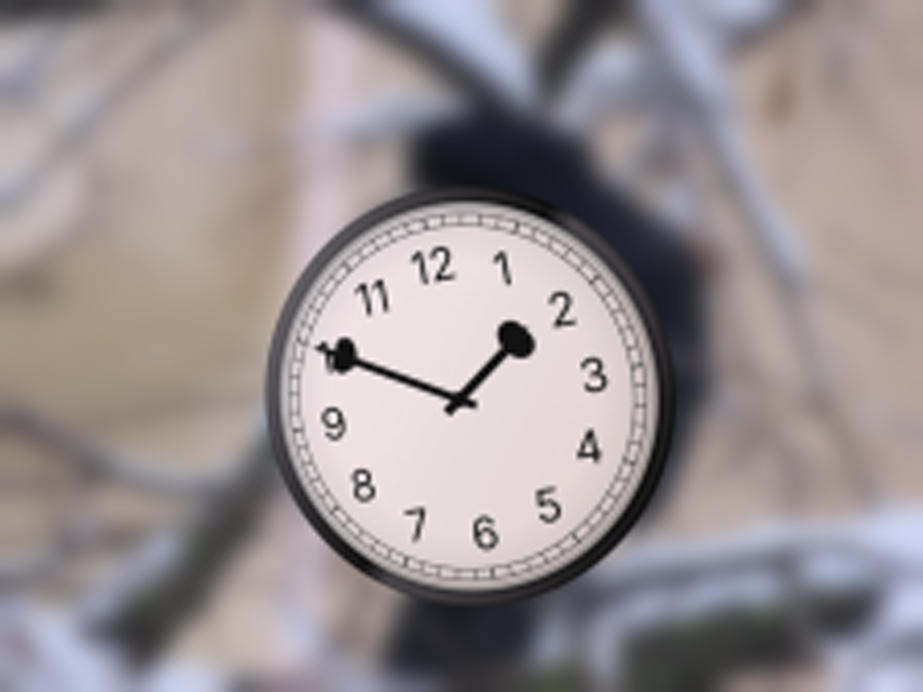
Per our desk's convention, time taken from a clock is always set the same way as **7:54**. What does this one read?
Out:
**1:50**
